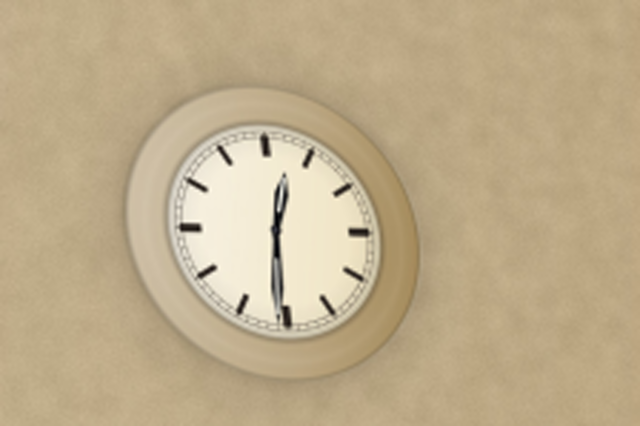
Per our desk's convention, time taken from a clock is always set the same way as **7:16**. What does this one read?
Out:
**12:31**
